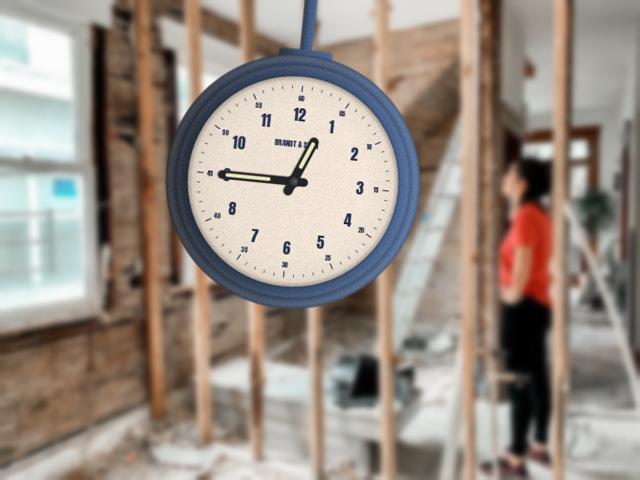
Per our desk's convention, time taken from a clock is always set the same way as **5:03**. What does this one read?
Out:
**12:45**
